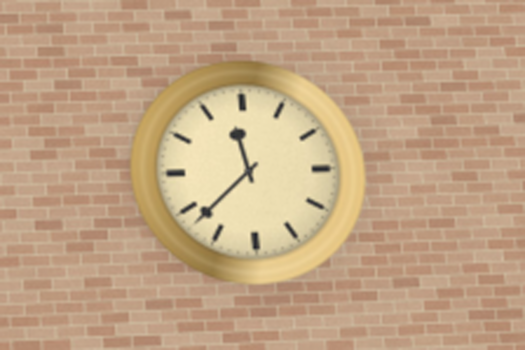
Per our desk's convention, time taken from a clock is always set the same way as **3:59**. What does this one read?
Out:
**11:38**
